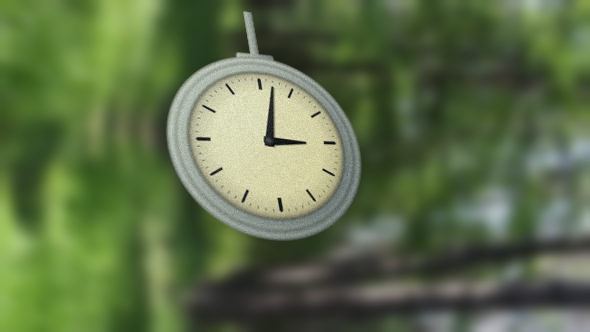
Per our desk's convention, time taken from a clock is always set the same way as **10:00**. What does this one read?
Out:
**3:02**
